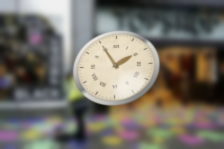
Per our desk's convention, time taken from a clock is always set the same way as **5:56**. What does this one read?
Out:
**1:55**
